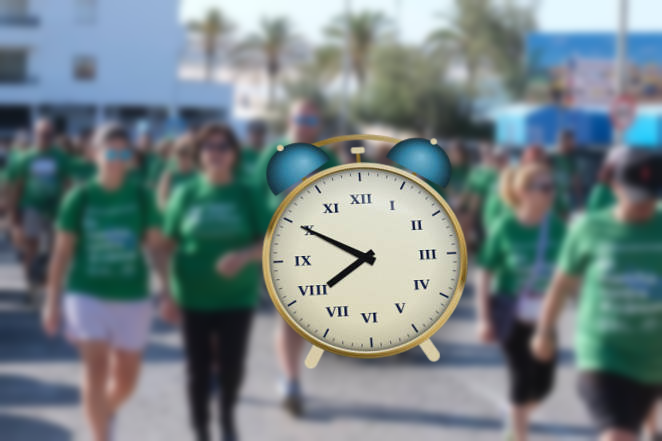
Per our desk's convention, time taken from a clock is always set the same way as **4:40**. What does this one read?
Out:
**7:50**
